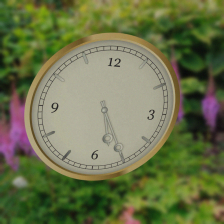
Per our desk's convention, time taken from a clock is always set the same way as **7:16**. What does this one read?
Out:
**5:25**
